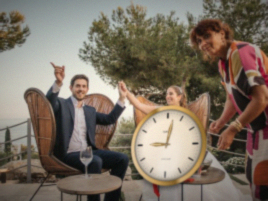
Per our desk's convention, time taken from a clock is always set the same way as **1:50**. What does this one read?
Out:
**9:02**
